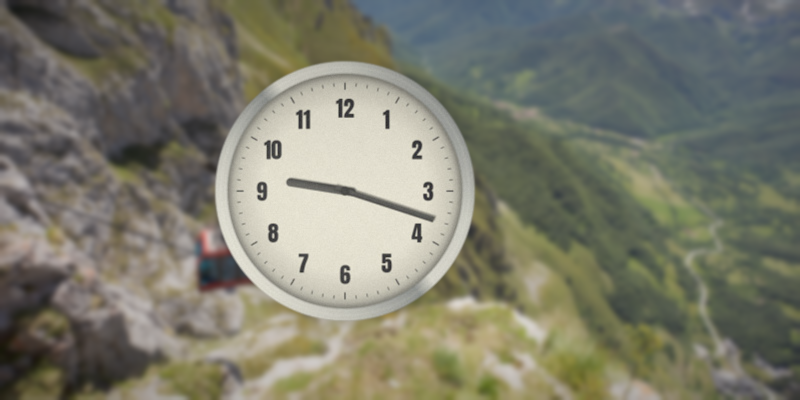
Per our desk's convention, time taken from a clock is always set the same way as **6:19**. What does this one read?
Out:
**9:18**
